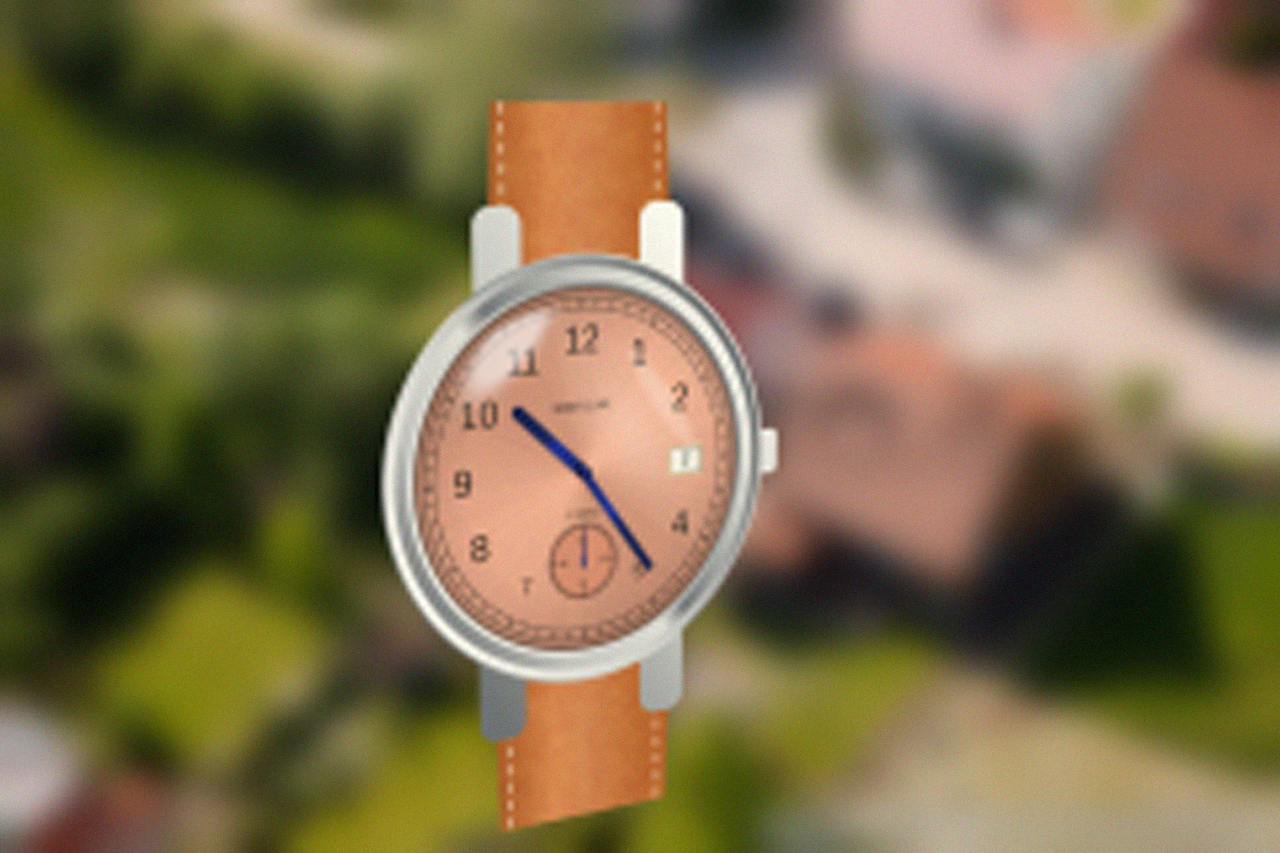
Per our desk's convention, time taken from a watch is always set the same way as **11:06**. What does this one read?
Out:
**10:24**
